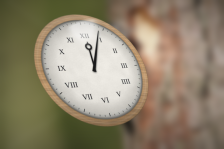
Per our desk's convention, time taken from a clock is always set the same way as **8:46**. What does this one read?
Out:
**12:04**
